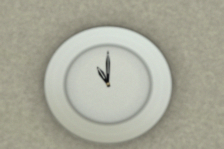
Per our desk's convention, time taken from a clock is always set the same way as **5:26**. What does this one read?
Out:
**11:00**
